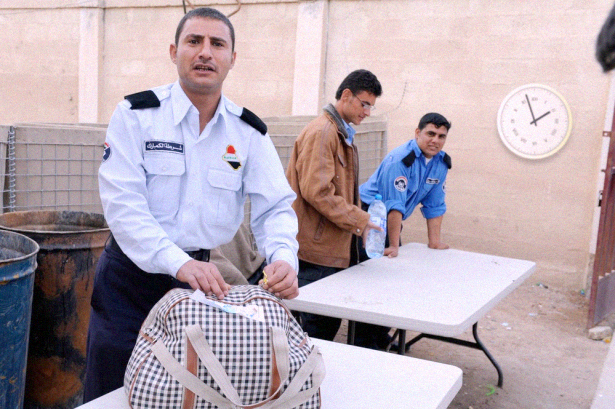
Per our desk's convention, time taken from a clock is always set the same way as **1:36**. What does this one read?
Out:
**1:57**
